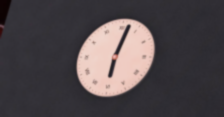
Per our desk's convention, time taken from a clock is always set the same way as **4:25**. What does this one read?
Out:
**6:02**
